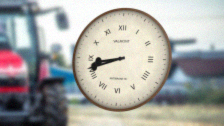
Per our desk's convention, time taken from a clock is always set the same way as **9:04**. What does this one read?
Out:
**8:42**
